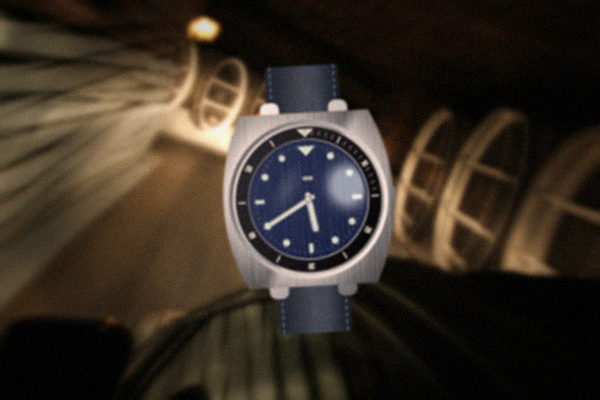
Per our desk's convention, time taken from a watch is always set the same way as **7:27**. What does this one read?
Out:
**5:40**
